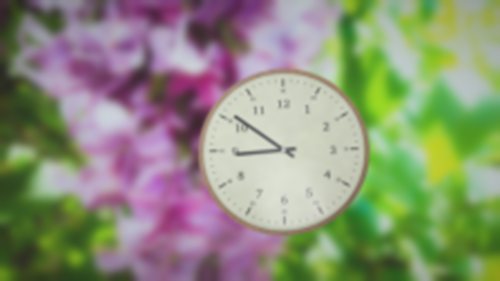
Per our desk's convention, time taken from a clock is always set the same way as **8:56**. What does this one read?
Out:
**8:51**
